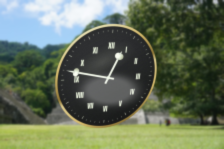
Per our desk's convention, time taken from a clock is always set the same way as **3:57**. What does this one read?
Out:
**12:47**
